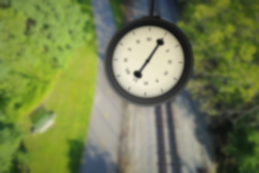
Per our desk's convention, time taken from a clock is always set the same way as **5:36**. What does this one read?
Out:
**7:05**
